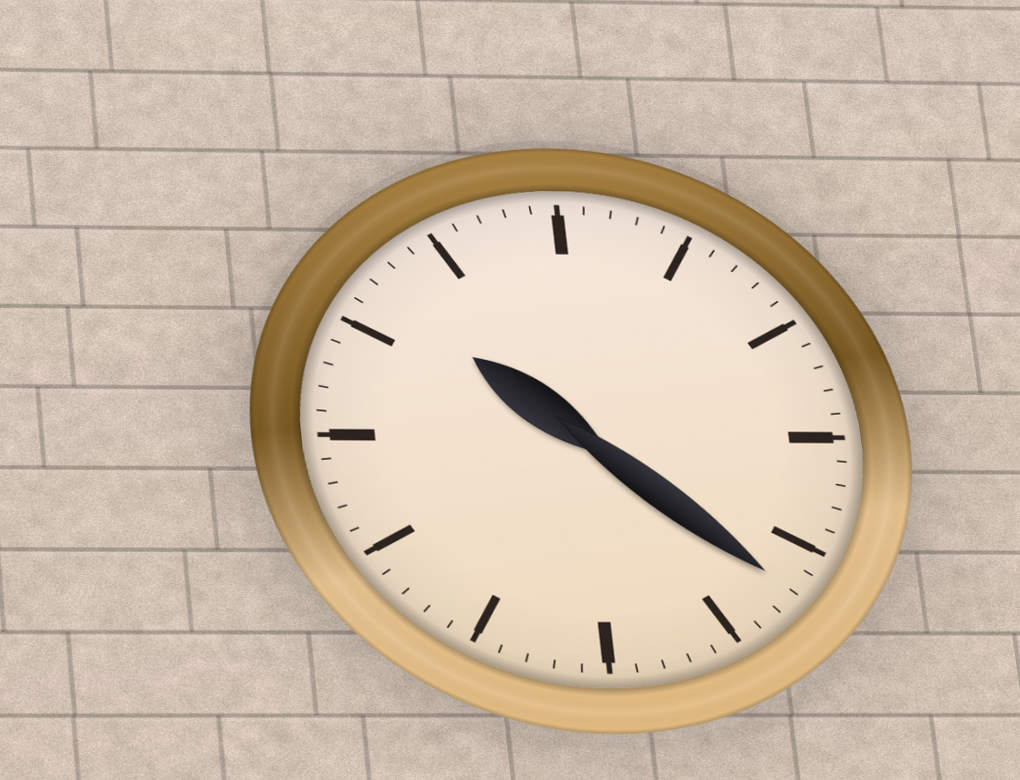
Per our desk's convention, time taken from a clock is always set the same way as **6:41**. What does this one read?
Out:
**10:22**
